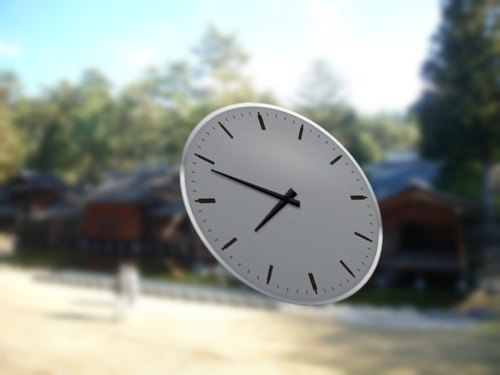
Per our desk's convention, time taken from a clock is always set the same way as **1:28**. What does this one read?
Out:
**7:49**
